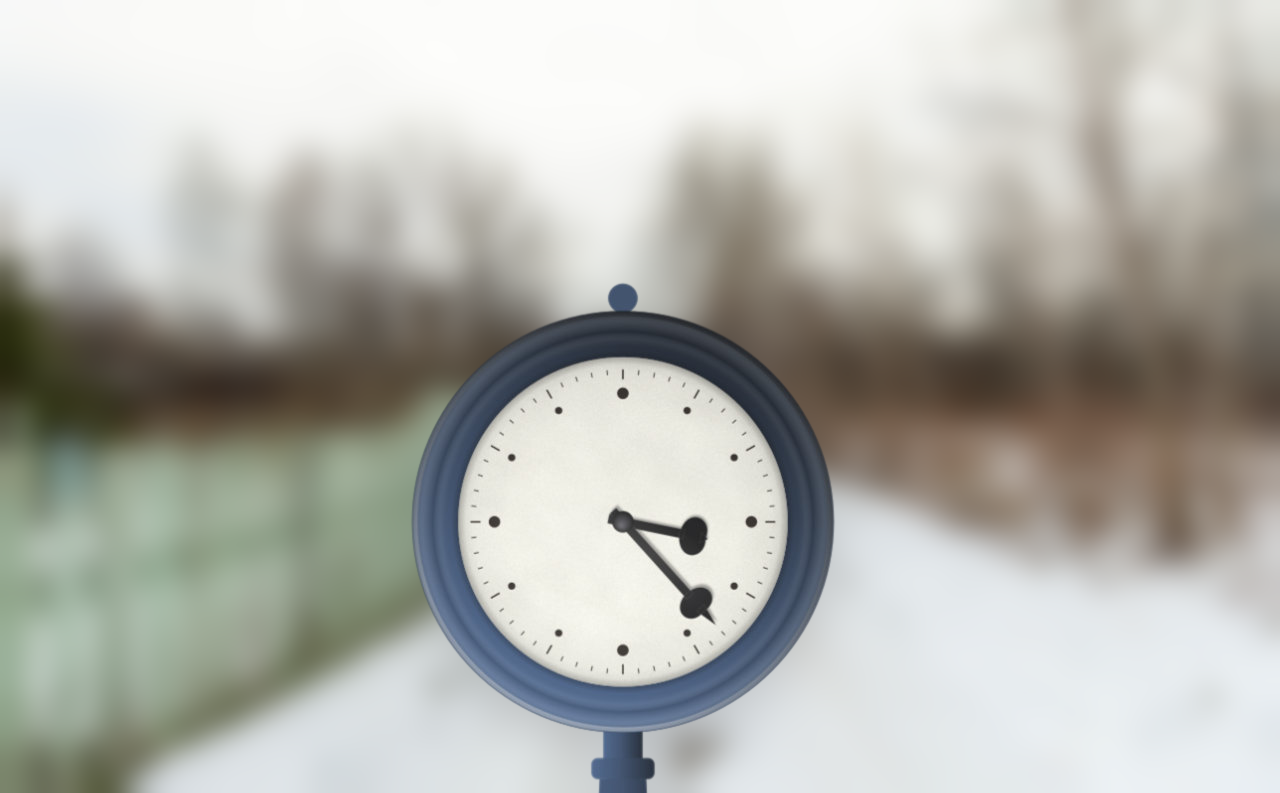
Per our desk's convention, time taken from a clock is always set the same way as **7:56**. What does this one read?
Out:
**3:23**
